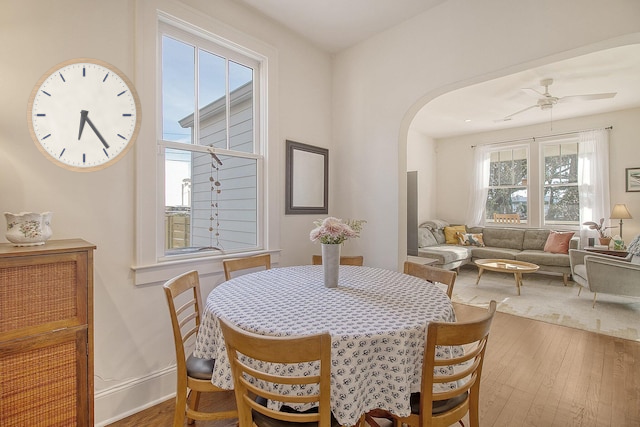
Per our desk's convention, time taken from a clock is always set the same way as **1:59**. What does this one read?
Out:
**6:24**
